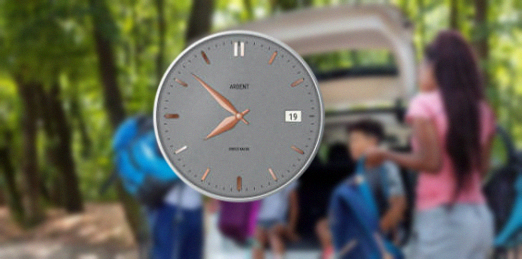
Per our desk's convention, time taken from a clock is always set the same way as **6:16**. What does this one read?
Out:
**7:52**
